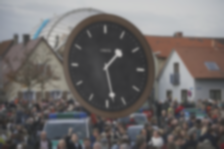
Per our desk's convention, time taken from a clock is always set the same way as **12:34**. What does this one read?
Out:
**1:28**
